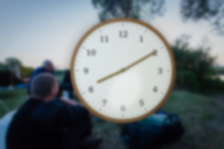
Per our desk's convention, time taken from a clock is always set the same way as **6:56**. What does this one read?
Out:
**8:10**
